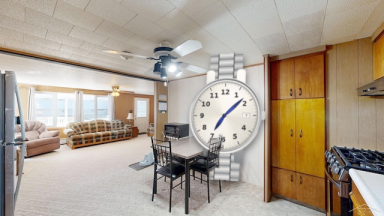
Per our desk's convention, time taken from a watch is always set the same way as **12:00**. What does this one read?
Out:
**7:08**
